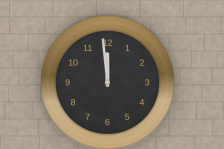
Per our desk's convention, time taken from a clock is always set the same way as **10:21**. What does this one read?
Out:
**11:59**
